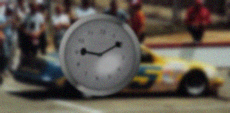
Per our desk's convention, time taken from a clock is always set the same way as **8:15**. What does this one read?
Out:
**9:09**
